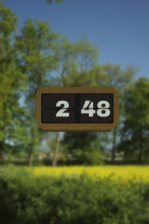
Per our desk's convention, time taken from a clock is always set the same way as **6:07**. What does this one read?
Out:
**2:48**
